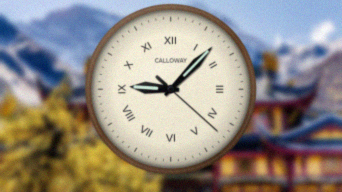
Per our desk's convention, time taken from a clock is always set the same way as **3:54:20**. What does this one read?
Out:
**9:07:22**
